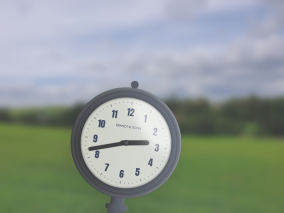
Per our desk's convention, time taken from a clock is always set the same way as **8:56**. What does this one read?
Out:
**2:42**
